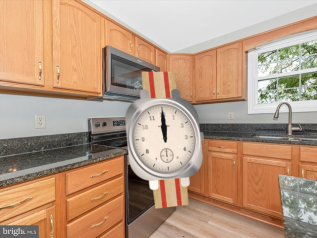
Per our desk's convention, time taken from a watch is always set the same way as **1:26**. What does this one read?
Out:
**12:00**
